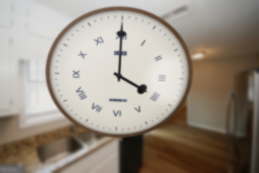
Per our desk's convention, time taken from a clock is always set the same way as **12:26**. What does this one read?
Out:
**4:00**
